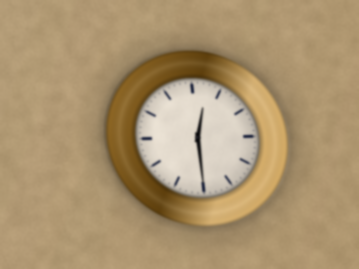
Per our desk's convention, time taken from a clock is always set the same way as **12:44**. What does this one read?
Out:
**12:30**
